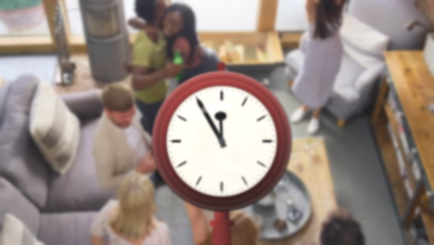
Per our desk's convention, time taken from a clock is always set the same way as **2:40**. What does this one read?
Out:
**11:55**
